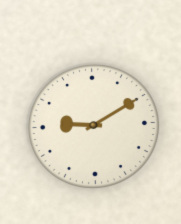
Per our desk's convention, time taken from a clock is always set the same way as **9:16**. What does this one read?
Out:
**9:10**
